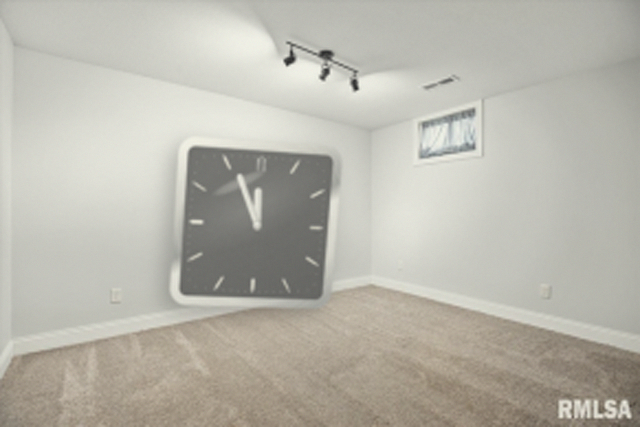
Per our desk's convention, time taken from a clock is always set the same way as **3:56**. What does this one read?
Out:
**11:56**
